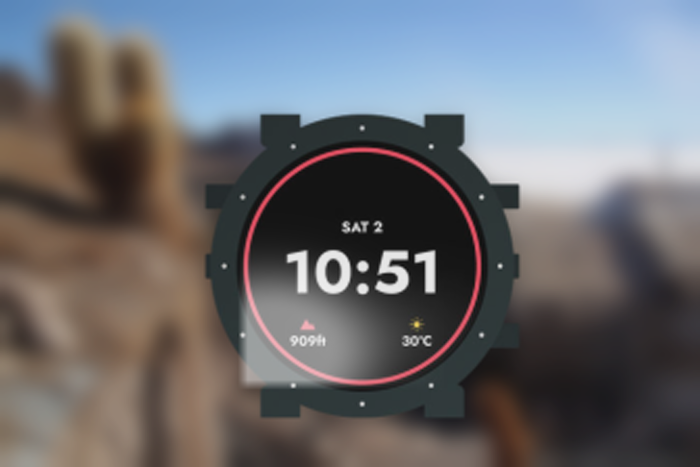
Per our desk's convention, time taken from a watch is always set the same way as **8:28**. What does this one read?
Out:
**10:51**
